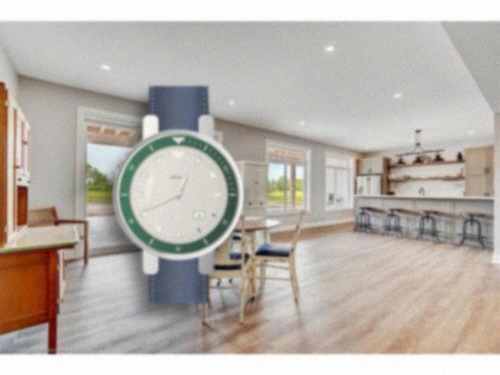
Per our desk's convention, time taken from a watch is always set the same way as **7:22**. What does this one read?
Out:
**12:41**
